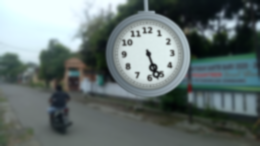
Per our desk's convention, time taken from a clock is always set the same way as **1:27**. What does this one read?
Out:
**5:27**
